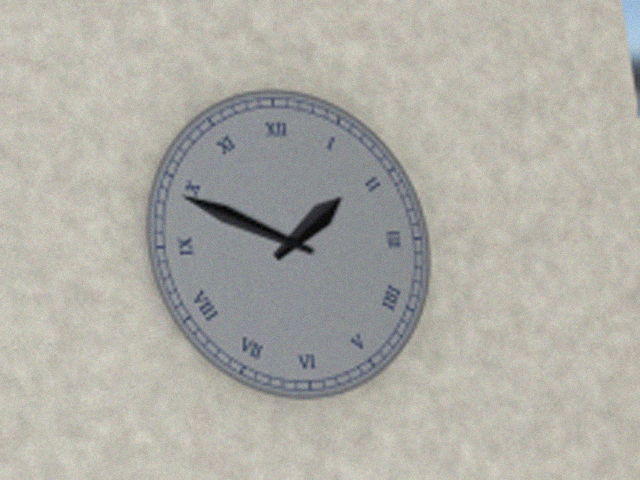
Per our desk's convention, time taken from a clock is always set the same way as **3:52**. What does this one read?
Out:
**1:49**
